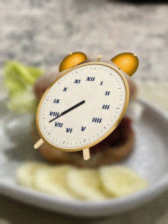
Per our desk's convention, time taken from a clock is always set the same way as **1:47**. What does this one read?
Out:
**7:38**
